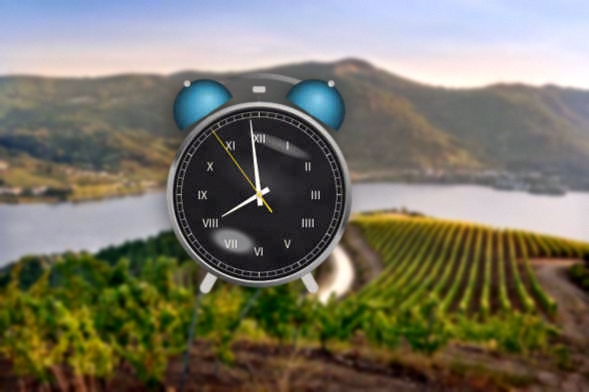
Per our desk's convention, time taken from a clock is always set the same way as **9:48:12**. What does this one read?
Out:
**7:58:54**
